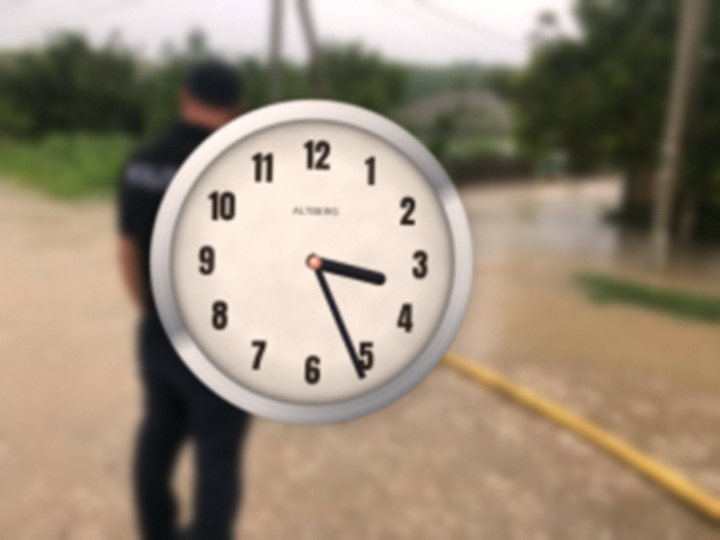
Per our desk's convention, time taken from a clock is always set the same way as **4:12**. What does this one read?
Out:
**3:26**
